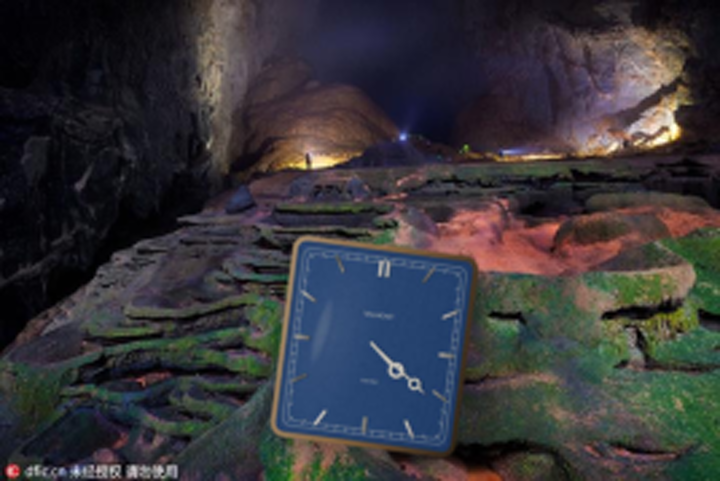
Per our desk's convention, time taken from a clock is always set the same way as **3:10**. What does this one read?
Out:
**4:21**
